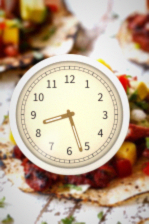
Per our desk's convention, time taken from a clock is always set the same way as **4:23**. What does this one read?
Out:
**8:27**
